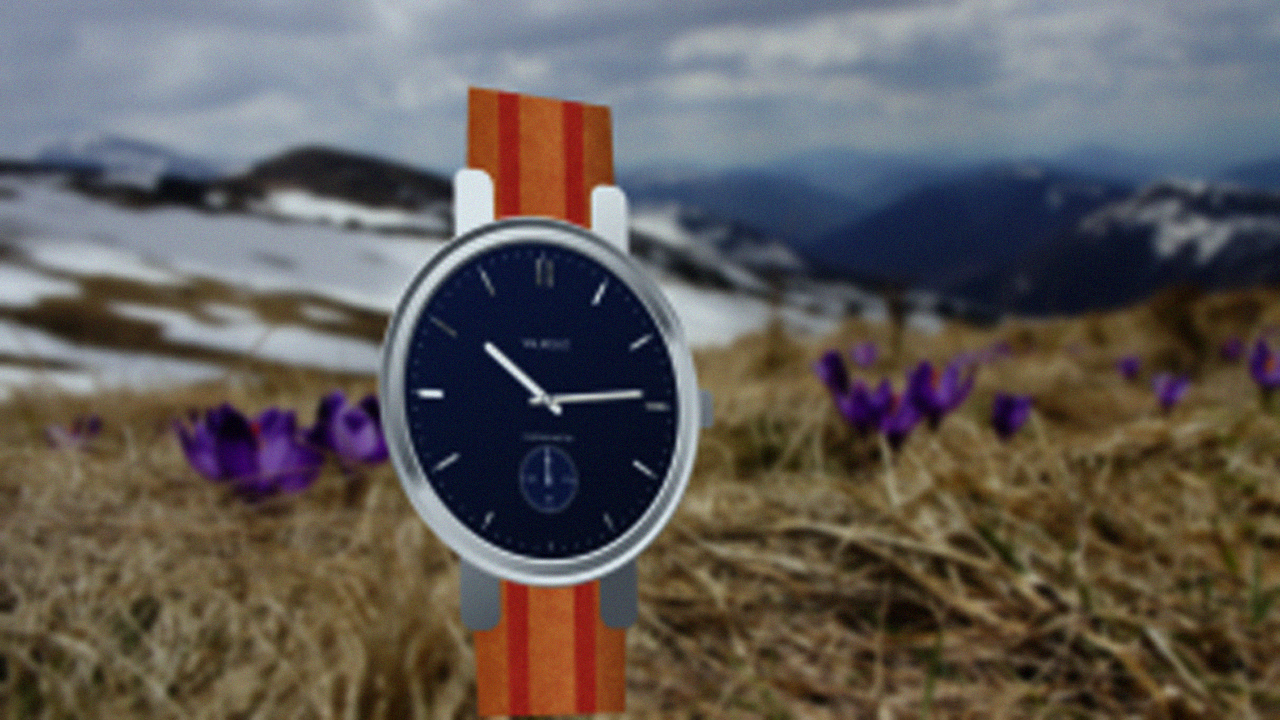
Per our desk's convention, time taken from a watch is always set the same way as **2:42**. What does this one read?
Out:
**10:14**
